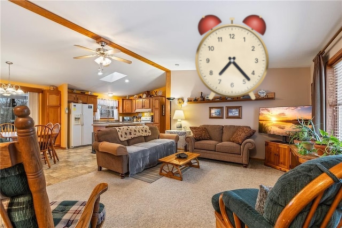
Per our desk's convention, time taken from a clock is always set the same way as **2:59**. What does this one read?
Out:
**7:23**
